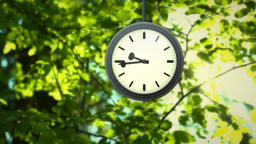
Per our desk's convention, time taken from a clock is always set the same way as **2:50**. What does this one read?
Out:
**9:44**
